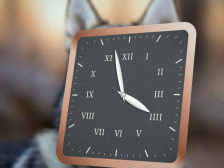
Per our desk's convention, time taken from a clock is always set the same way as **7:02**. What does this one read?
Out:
**3:57**
